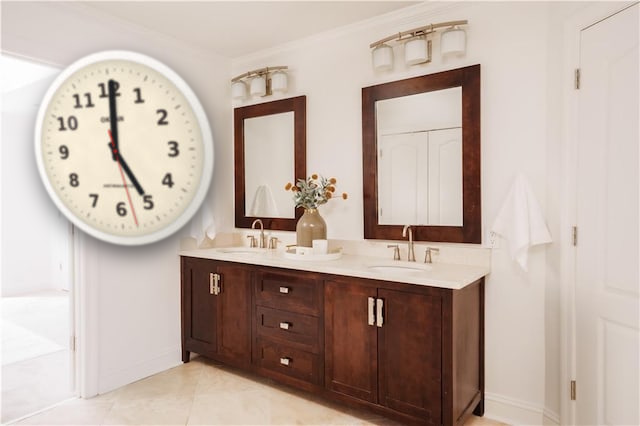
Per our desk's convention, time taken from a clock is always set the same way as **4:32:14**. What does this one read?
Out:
**5:00:28**
